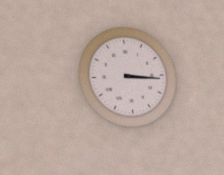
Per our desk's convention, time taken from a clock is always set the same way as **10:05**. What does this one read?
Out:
**3:16**
